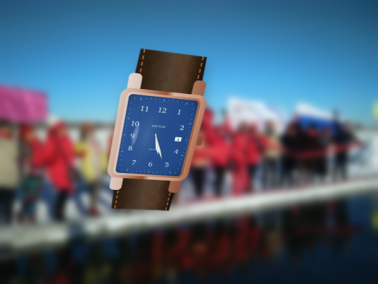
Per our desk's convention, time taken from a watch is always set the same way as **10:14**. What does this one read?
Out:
**5:26**
